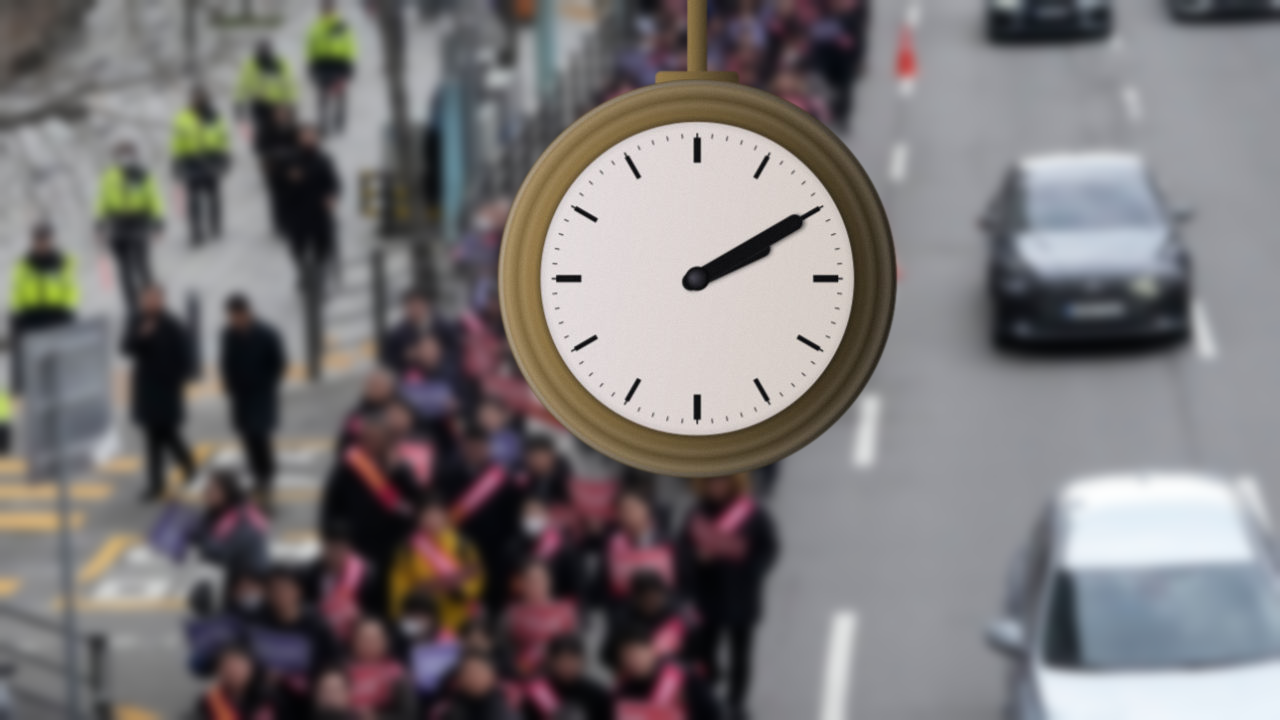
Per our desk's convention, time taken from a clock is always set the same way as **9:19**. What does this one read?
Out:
**2:10**
